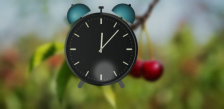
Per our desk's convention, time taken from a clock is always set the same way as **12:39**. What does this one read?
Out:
**12:07**
